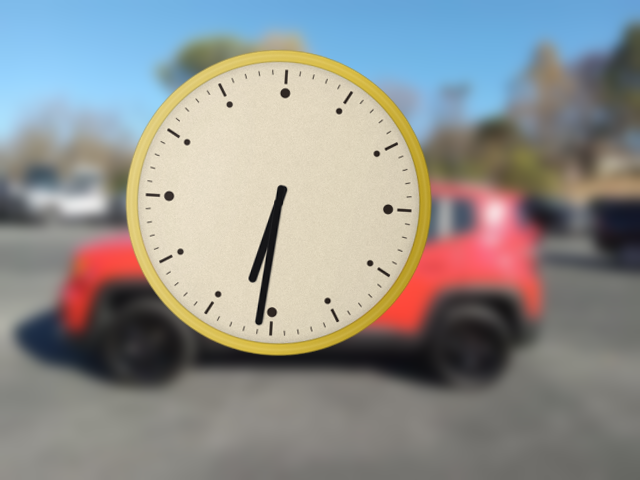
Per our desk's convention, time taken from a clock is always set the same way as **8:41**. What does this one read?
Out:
**6:31**
